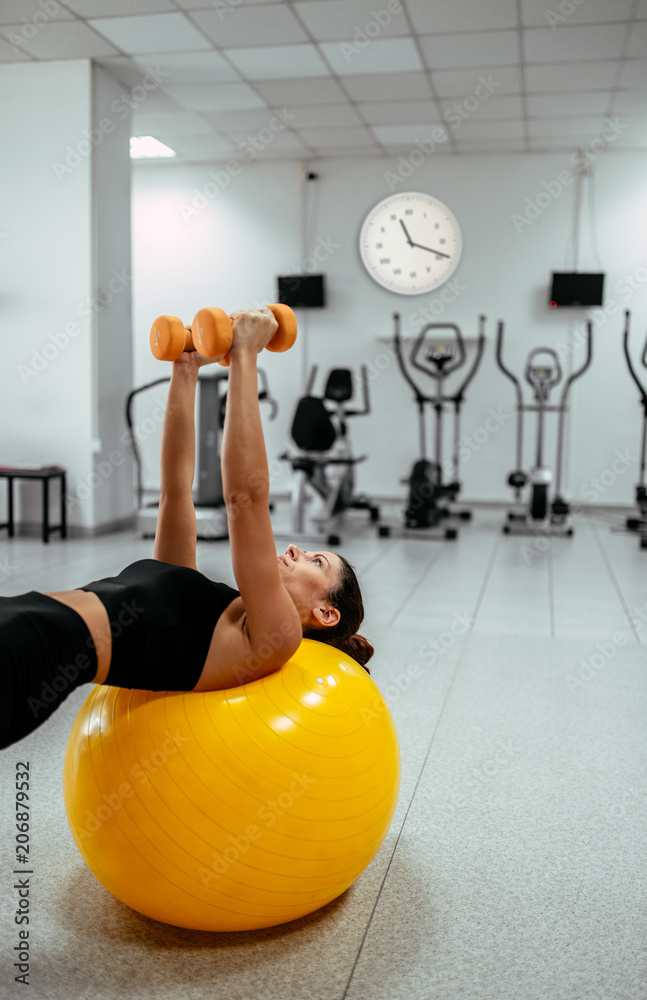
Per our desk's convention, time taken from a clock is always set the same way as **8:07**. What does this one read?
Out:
**11:19**
